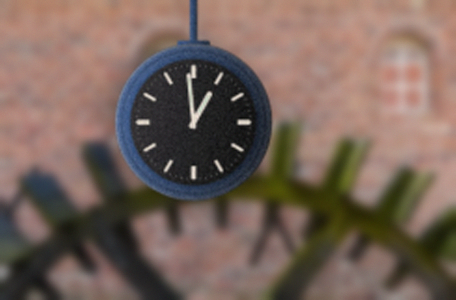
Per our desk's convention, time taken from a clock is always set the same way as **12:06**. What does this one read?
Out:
**12:59**
